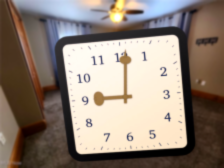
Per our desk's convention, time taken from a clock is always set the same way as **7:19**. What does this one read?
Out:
**9:01**
